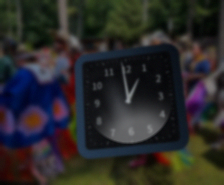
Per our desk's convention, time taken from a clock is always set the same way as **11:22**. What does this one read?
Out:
**12:59**
